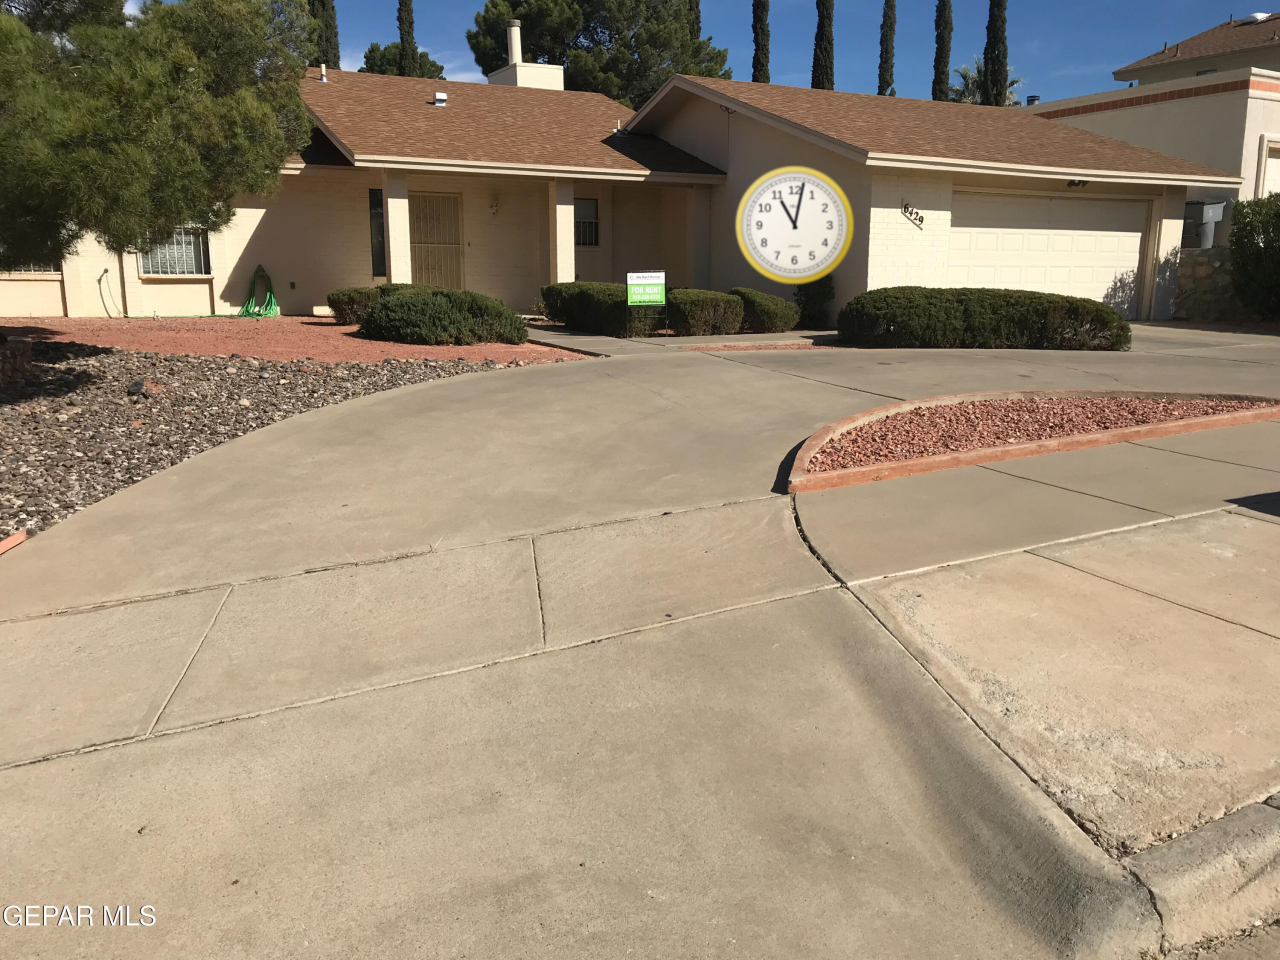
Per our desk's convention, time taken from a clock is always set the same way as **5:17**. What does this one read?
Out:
**11:02**
